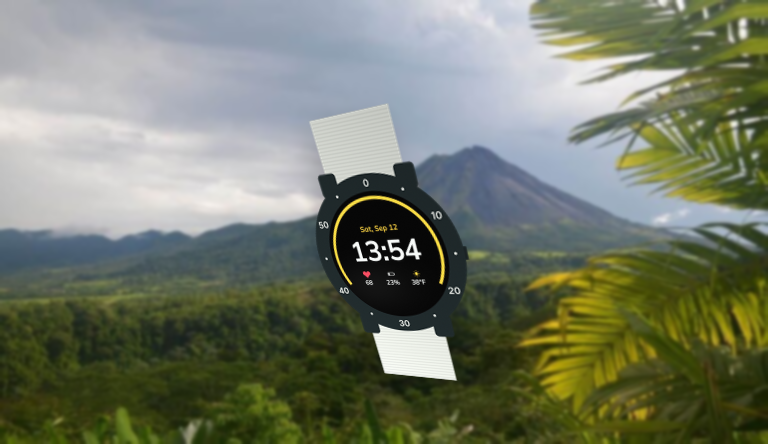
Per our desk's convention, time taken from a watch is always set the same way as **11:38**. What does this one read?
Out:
**13:54**
